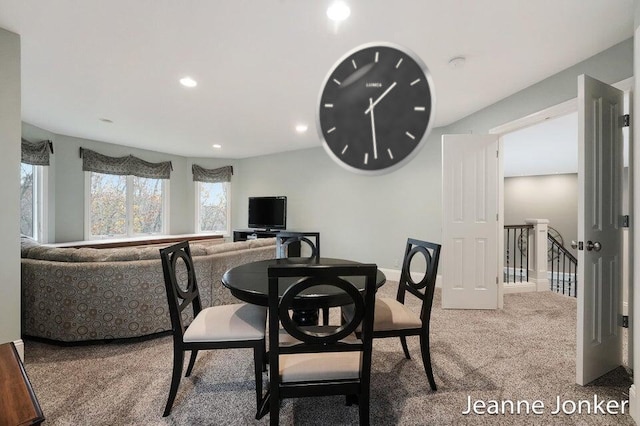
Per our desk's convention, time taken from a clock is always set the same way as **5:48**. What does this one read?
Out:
**1:28**
